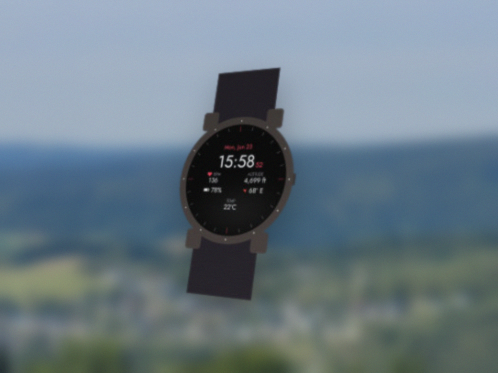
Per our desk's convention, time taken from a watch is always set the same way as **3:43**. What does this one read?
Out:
**15:58**
